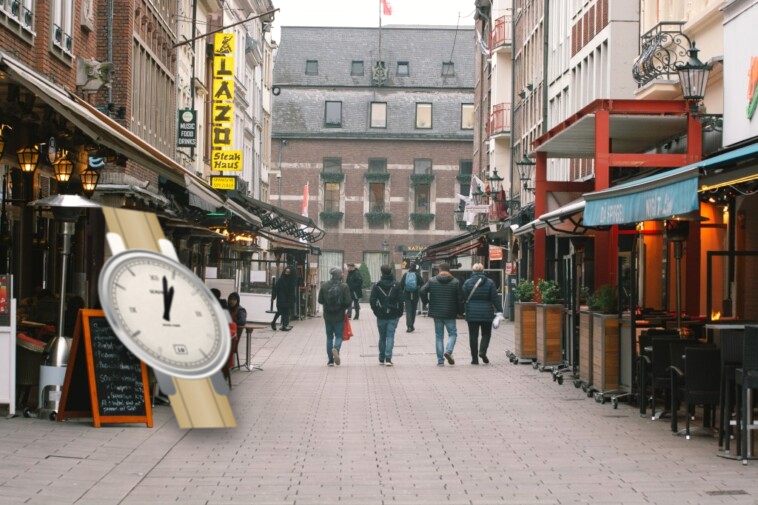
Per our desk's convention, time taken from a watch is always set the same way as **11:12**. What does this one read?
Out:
**1:03**
